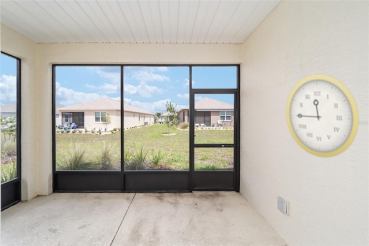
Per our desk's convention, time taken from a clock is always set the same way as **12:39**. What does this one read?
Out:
**11:45**
